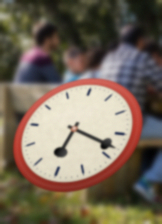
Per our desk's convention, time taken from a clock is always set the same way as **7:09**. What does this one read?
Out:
**6:18**
